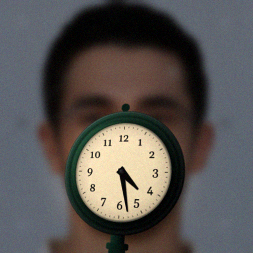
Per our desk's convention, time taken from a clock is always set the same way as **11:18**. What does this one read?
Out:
**4:28**
